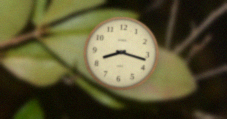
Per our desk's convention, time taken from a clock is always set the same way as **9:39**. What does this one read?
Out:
**8:17**
